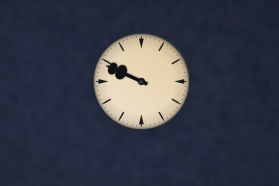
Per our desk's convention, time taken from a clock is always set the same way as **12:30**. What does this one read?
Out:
**9:49**
